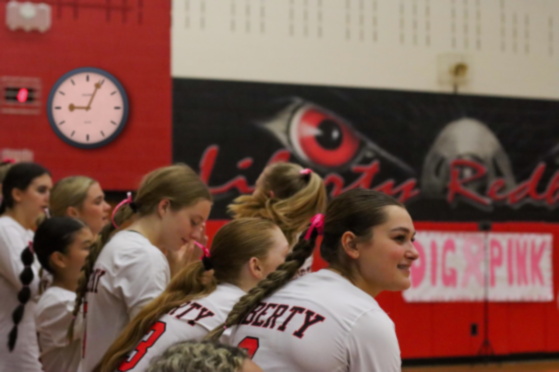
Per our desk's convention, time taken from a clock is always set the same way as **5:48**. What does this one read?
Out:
**9:04**
